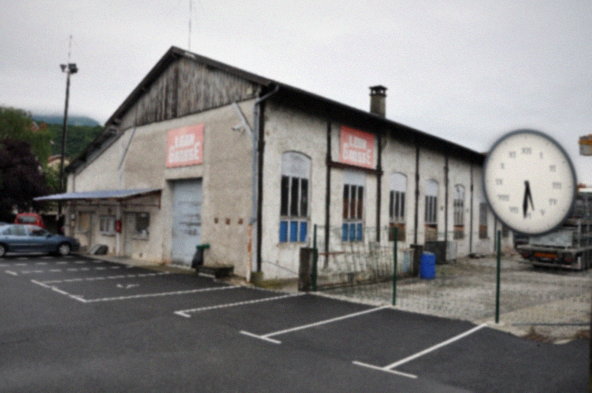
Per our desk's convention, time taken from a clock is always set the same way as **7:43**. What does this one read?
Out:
**5:31**
